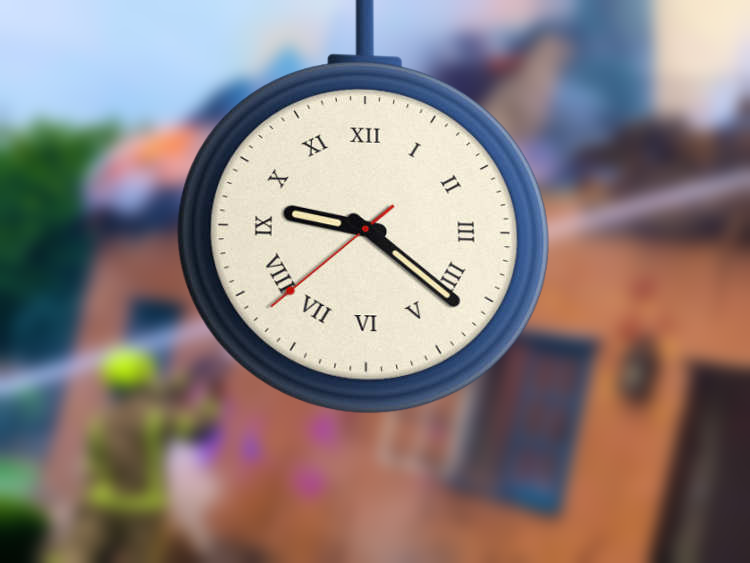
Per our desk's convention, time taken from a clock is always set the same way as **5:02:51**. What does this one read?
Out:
**9:21:38**
